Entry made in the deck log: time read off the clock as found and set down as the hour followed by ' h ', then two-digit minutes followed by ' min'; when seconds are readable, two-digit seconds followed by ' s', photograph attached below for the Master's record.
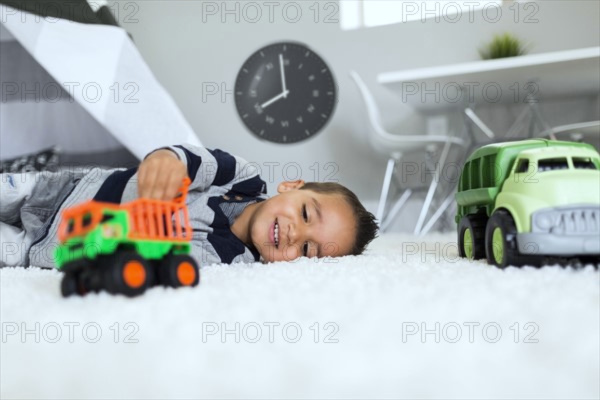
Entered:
7 h 59 min
